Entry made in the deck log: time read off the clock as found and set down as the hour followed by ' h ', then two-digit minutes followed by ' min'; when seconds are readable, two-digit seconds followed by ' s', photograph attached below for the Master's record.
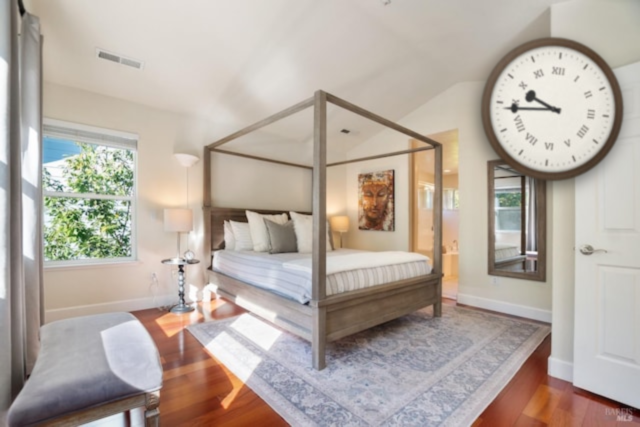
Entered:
9 h 44 min
